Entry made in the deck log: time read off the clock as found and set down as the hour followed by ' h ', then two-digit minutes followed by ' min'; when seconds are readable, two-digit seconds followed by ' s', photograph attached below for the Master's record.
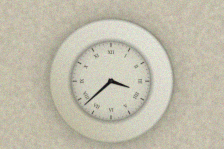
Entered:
3 h 38 min
